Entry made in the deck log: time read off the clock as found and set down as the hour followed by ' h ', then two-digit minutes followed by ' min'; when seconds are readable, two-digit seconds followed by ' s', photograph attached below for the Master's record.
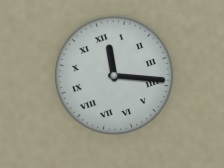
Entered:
12 h 19 min
